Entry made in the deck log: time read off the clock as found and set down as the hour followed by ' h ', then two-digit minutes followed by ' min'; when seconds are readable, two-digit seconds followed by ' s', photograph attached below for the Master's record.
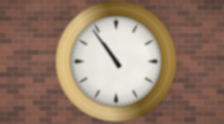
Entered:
10 h 54 min
